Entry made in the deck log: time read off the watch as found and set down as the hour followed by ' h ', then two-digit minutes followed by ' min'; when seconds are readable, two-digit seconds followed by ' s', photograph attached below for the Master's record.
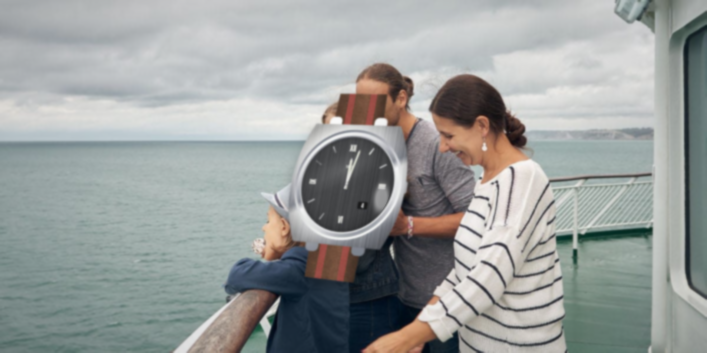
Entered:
12 h 02 min
